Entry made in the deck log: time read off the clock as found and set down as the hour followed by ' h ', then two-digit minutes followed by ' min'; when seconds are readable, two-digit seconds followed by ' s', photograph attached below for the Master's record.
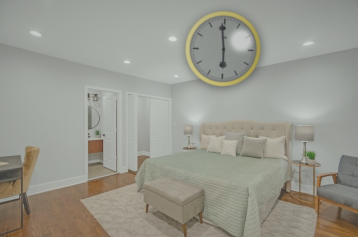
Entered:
5 h 59 min
